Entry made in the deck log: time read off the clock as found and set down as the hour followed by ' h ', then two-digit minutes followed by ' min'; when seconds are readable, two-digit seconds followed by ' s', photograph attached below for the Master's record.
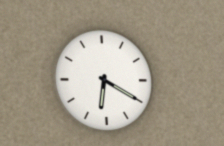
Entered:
6 h 20 min
